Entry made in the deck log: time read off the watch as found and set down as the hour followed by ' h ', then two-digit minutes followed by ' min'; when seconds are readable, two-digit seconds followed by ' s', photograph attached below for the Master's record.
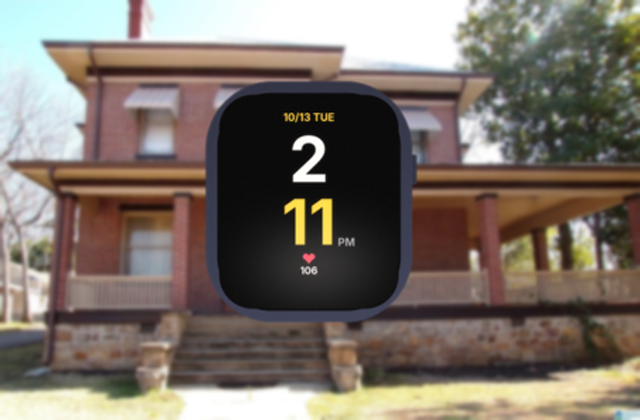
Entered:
2 h 11 min
